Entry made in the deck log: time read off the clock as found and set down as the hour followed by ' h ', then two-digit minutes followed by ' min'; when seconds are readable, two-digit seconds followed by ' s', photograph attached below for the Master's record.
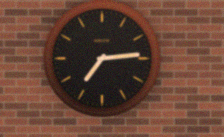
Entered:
7 h 14 min
